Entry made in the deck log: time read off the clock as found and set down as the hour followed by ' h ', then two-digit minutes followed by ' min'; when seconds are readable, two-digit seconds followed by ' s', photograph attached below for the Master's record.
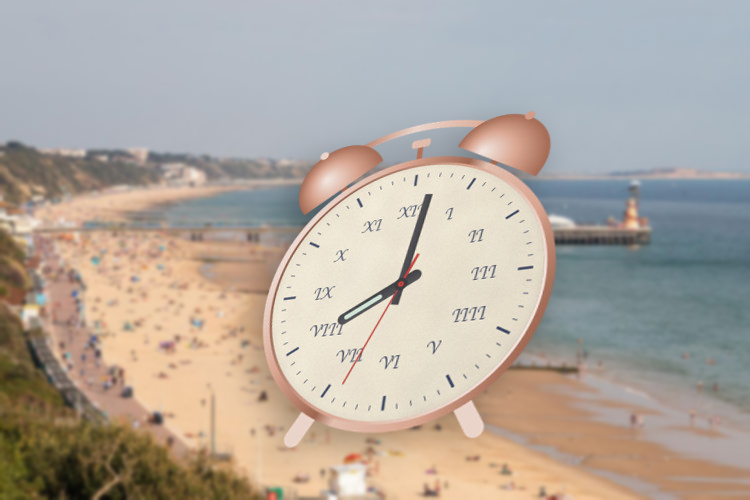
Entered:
8 h 01 min 34 s
